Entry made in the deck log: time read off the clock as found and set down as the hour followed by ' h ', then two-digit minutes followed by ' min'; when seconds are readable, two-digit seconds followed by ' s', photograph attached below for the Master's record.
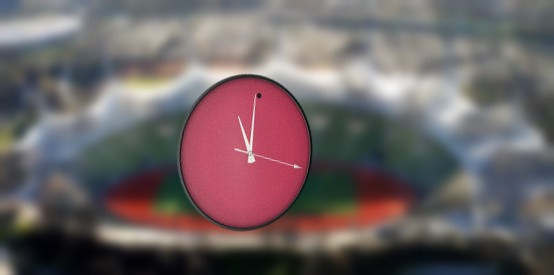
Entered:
10 h 59 min 16 s
